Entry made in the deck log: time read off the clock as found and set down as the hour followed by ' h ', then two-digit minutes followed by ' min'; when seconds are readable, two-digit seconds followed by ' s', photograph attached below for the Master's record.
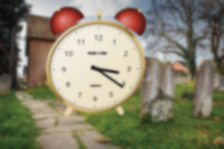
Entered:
3 h 21 min
